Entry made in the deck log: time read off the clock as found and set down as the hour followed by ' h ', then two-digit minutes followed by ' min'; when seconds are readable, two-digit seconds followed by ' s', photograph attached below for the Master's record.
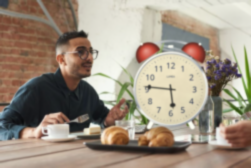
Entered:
5 h 46 min
